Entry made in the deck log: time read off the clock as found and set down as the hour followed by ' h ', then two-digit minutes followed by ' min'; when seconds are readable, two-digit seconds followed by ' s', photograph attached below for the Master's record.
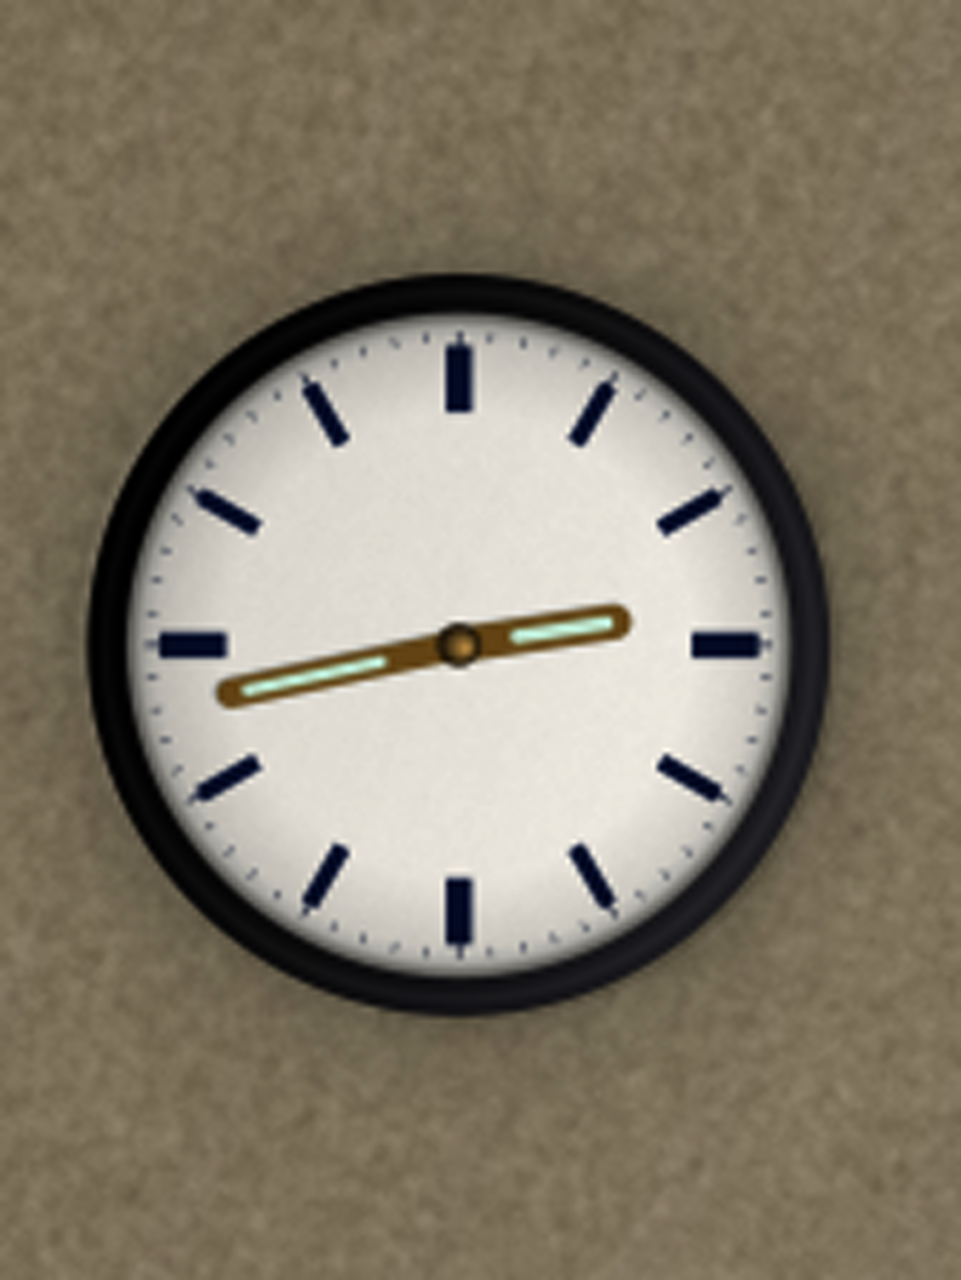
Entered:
2 h 43 min
